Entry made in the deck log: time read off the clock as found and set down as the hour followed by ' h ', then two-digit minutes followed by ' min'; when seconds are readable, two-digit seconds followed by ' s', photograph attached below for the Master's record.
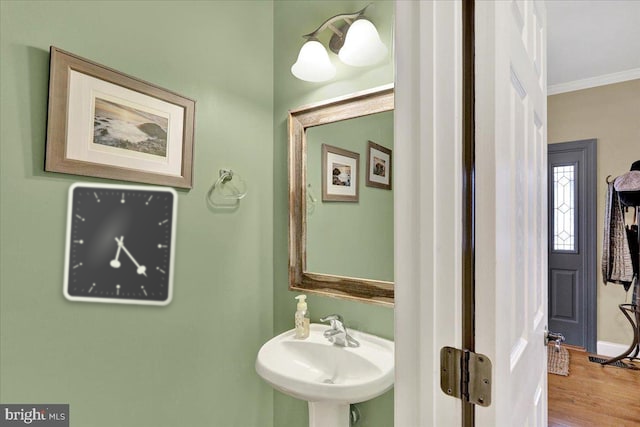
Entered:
6 h 23 min
